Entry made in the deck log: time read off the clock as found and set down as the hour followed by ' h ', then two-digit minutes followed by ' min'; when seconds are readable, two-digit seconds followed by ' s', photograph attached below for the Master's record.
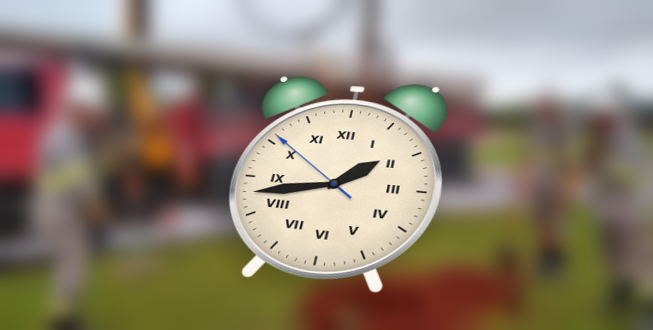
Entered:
1 h 42 min 51 s
